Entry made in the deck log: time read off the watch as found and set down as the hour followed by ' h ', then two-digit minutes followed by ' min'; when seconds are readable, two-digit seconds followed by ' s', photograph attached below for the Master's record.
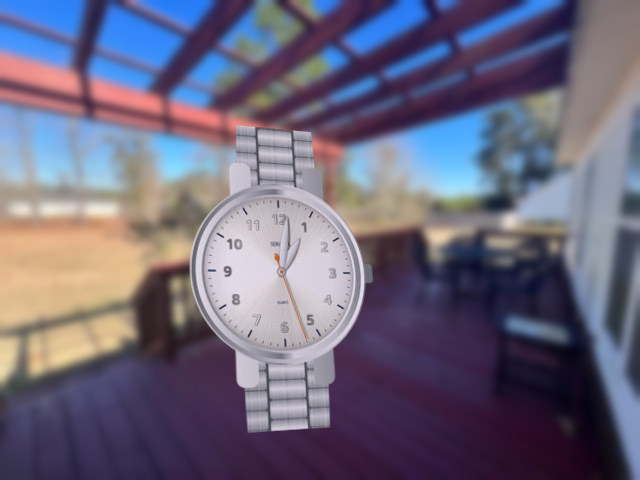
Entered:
1 h 01 min 27 s
